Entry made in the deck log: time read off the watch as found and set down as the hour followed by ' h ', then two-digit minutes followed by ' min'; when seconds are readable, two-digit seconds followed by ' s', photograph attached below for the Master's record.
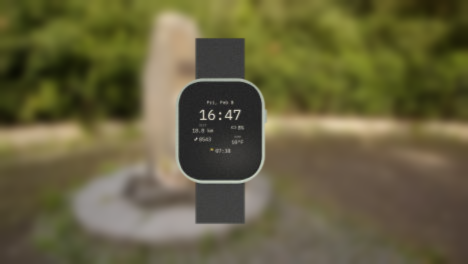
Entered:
16 h 47 min
